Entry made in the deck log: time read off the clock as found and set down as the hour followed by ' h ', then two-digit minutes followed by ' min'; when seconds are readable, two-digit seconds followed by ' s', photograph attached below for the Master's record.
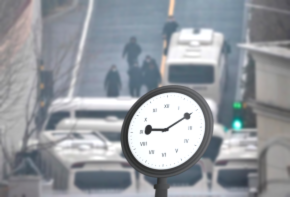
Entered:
9 h 10 min
